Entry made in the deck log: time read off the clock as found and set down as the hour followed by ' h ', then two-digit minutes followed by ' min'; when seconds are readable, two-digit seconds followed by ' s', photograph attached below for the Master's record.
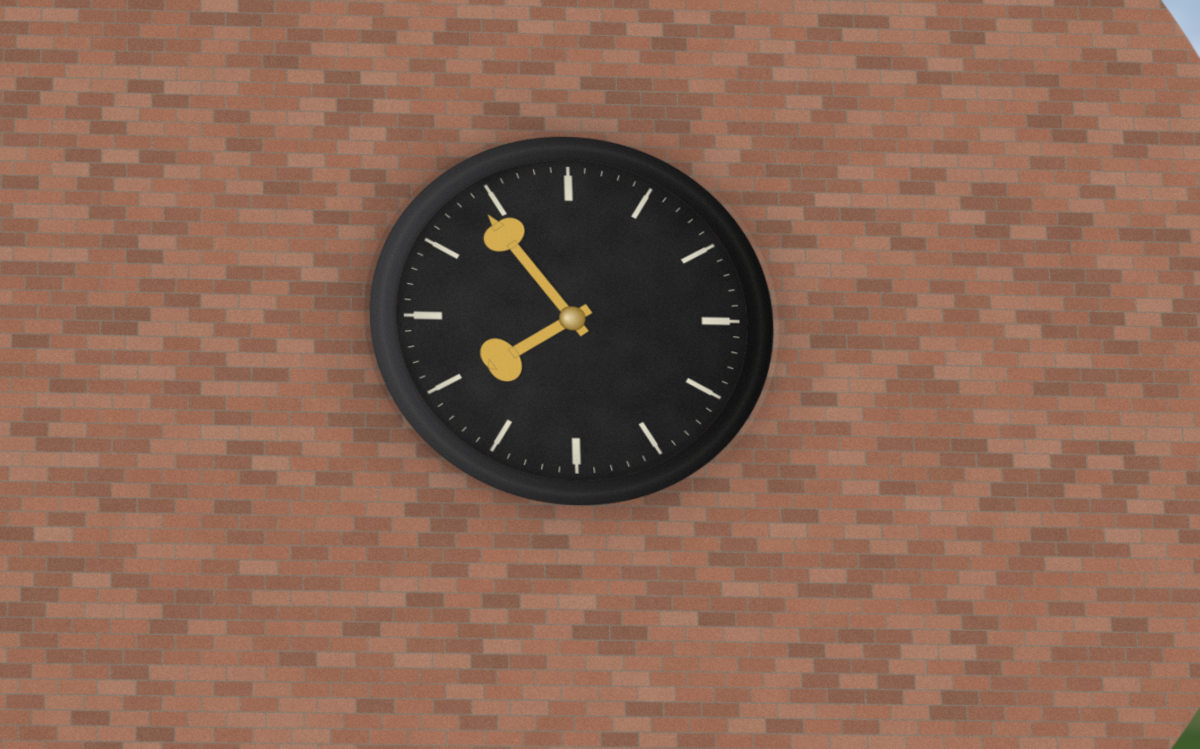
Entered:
7 h 54 min
